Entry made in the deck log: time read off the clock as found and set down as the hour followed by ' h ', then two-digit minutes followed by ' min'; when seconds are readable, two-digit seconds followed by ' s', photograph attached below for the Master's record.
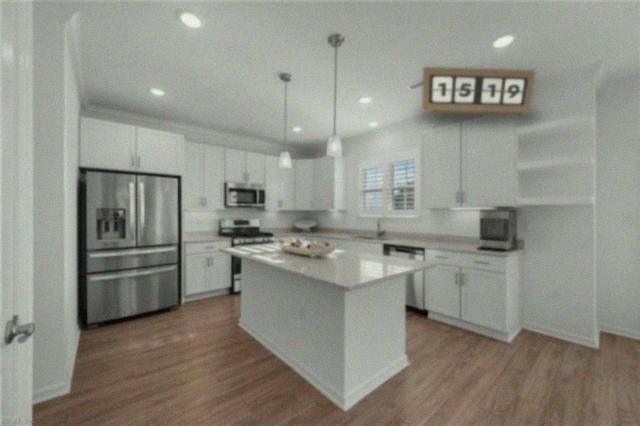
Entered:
15 h 19 min
